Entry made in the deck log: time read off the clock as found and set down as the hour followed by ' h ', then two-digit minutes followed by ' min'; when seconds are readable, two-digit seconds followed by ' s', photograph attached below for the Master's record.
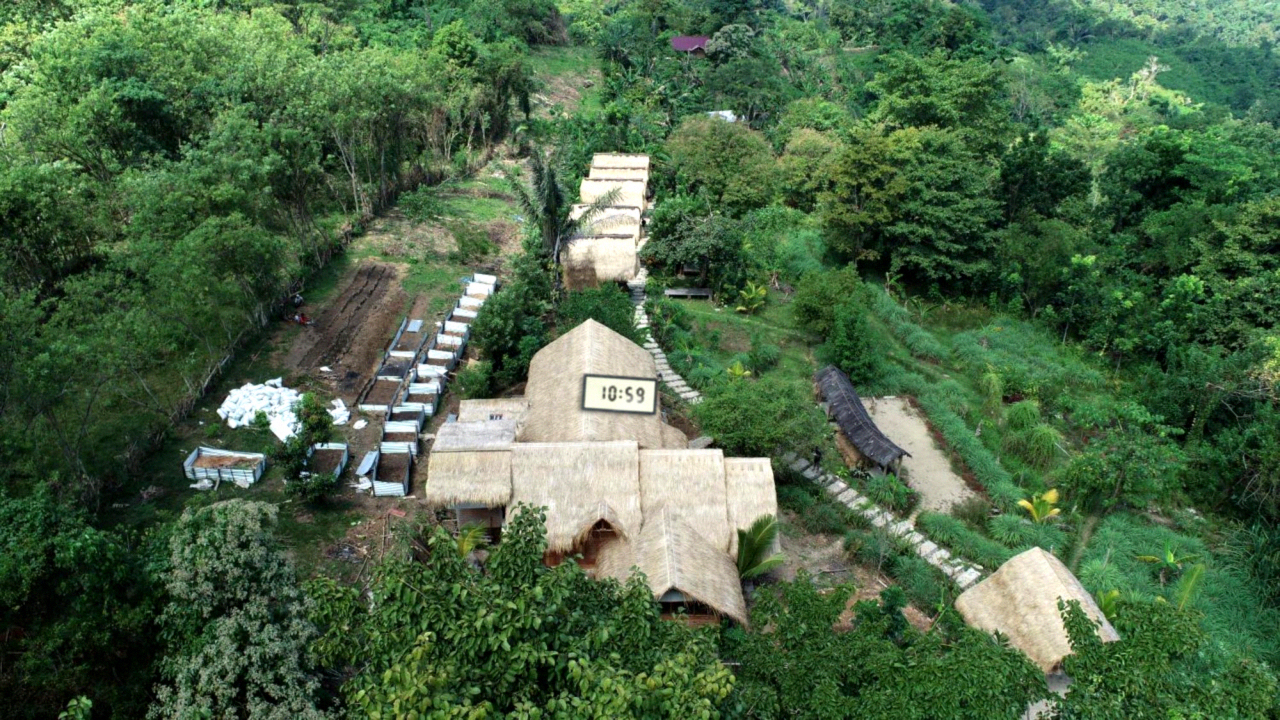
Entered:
10 h 59 min
